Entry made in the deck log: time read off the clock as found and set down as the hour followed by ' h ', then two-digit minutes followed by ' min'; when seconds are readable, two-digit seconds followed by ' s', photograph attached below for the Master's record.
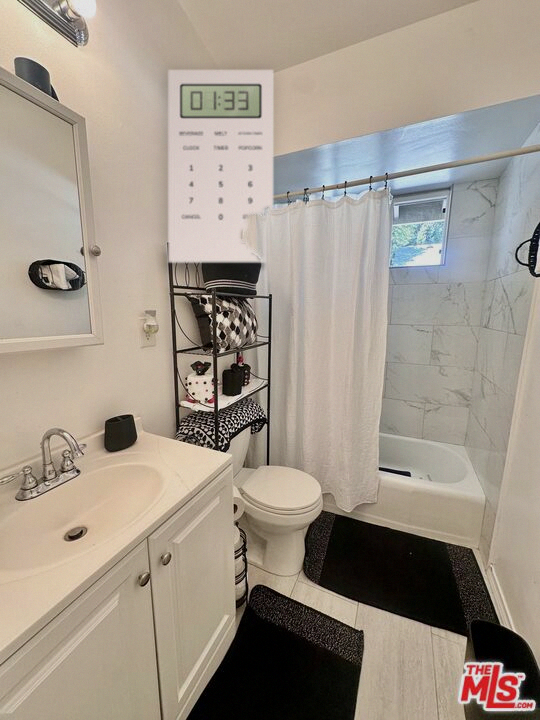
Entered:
1 h 33 min
